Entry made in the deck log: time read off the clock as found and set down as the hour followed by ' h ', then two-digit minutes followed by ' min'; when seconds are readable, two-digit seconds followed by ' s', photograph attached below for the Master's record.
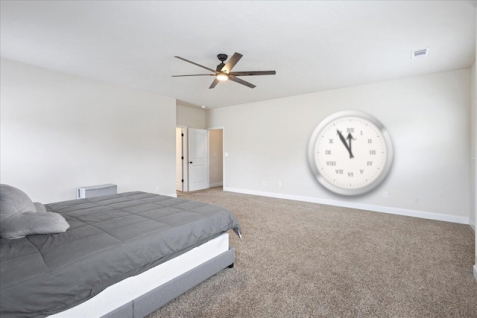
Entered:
11 h 55 min
